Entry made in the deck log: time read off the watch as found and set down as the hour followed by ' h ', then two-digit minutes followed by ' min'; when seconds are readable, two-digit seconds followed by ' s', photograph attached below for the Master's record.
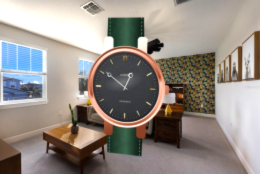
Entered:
12 h 51 min
